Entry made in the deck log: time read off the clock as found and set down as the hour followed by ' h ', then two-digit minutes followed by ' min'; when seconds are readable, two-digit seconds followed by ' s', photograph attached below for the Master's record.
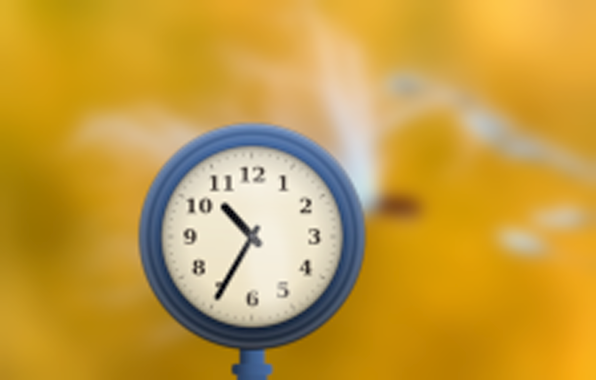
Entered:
10 h 35 min
